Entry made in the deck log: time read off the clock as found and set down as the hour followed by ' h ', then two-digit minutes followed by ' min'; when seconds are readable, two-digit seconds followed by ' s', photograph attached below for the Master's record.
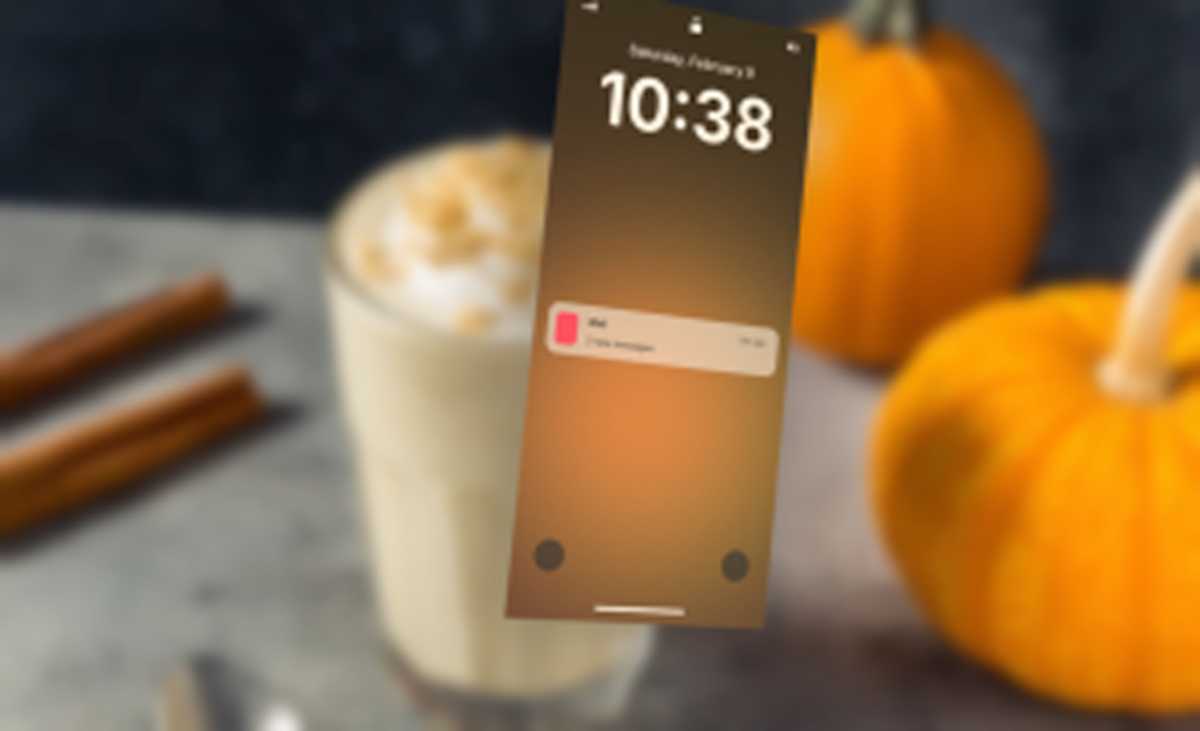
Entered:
10 h 38 min
